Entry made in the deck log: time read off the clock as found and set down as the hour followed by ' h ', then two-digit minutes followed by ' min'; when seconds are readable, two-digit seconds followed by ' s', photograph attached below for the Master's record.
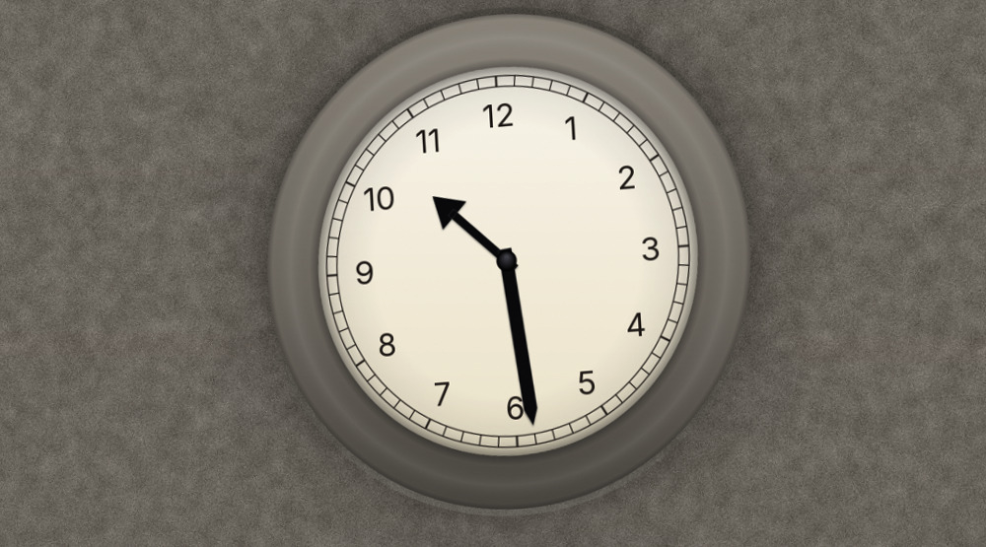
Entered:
10 h 29 min
